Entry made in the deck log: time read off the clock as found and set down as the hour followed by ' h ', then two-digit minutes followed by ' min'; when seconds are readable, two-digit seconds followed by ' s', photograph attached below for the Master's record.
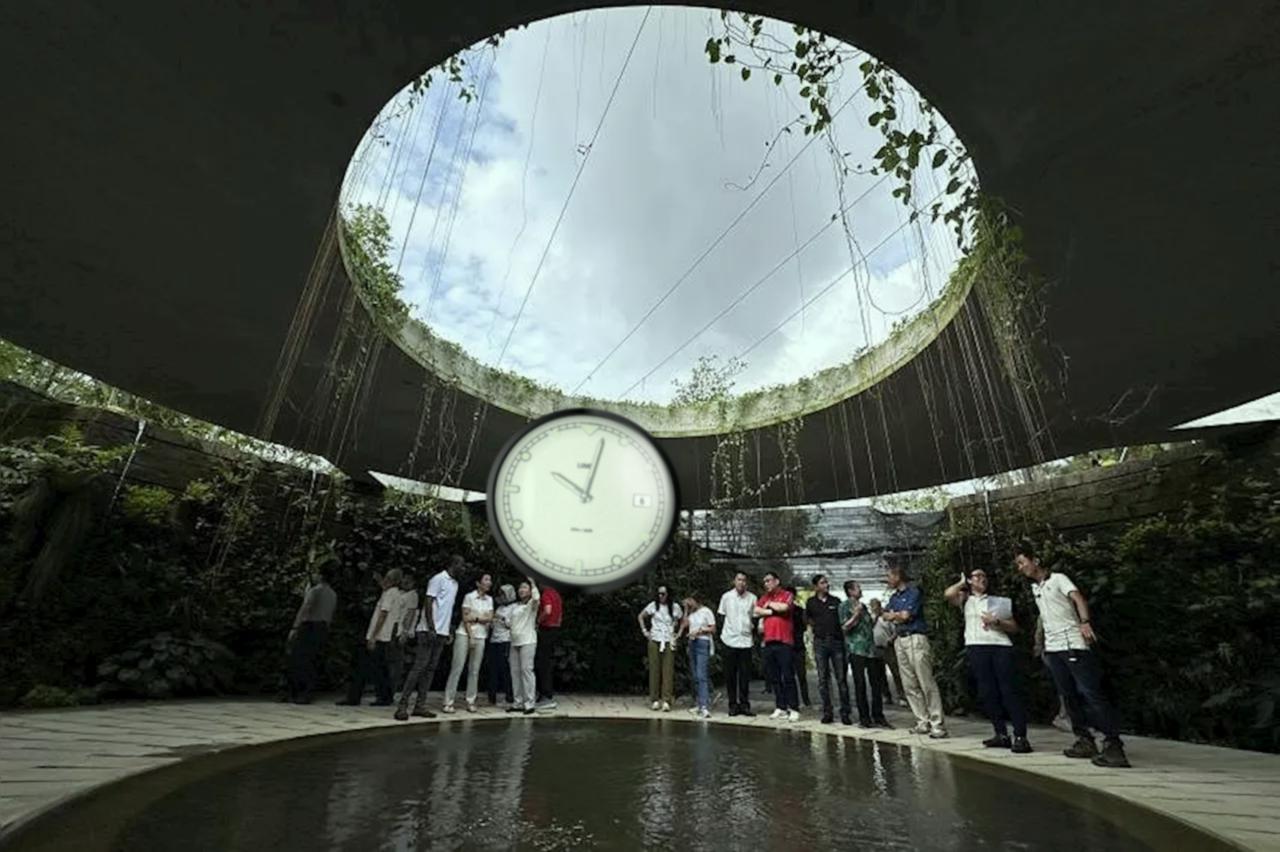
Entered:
10 h 02 min
